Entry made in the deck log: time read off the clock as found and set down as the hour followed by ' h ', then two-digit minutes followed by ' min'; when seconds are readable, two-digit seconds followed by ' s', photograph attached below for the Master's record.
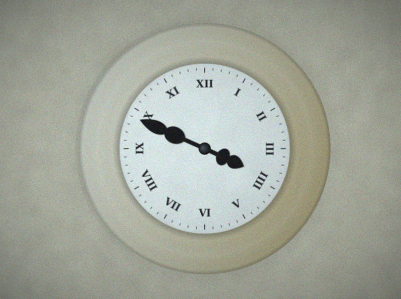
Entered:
3 h 49 min
